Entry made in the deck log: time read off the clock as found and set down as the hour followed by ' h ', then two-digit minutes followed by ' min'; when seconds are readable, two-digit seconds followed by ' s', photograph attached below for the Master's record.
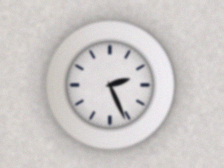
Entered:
2 h 26 min
